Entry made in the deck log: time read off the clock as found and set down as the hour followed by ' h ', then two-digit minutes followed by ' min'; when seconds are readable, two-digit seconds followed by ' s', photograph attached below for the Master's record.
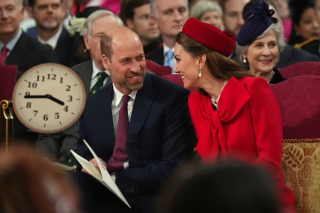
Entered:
3 h 44 min
